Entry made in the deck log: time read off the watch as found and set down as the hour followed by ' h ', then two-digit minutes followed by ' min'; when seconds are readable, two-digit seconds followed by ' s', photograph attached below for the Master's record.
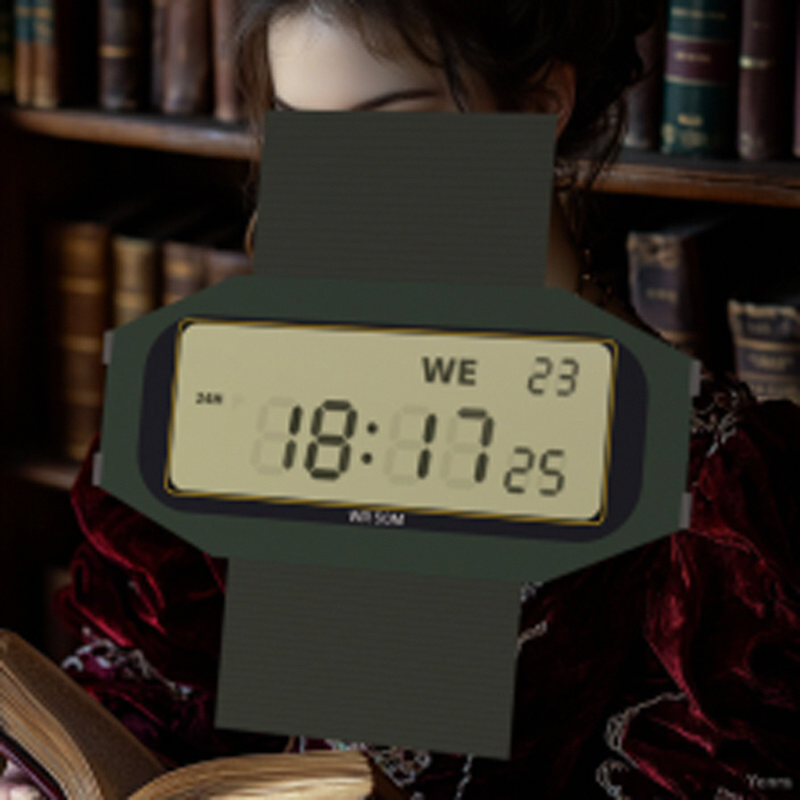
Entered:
18 h 17 min 25 s
